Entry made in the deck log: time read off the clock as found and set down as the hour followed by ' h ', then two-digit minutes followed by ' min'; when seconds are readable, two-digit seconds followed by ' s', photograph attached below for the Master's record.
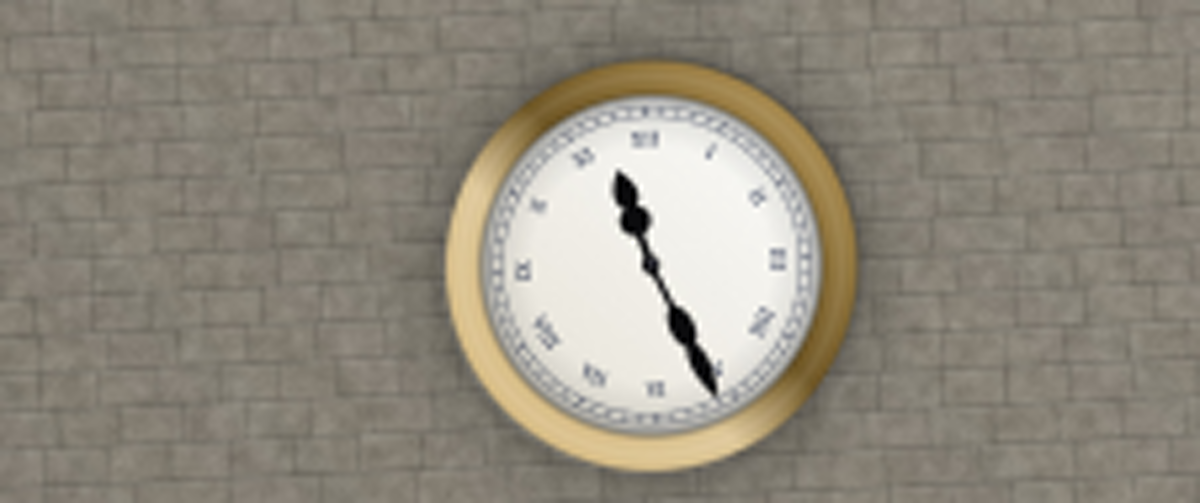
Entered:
11 h 26 min
